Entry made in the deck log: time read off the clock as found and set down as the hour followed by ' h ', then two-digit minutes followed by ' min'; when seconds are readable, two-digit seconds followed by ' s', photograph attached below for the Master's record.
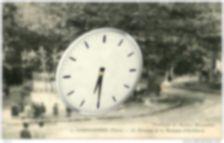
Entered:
6 h 30 min
